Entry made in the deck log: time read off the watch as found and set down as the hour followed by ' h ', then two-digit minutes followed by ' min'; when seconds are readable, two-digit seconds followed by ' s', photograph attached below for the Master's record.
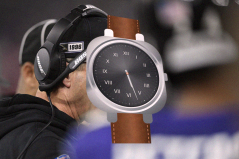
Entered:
5 h 27 min
